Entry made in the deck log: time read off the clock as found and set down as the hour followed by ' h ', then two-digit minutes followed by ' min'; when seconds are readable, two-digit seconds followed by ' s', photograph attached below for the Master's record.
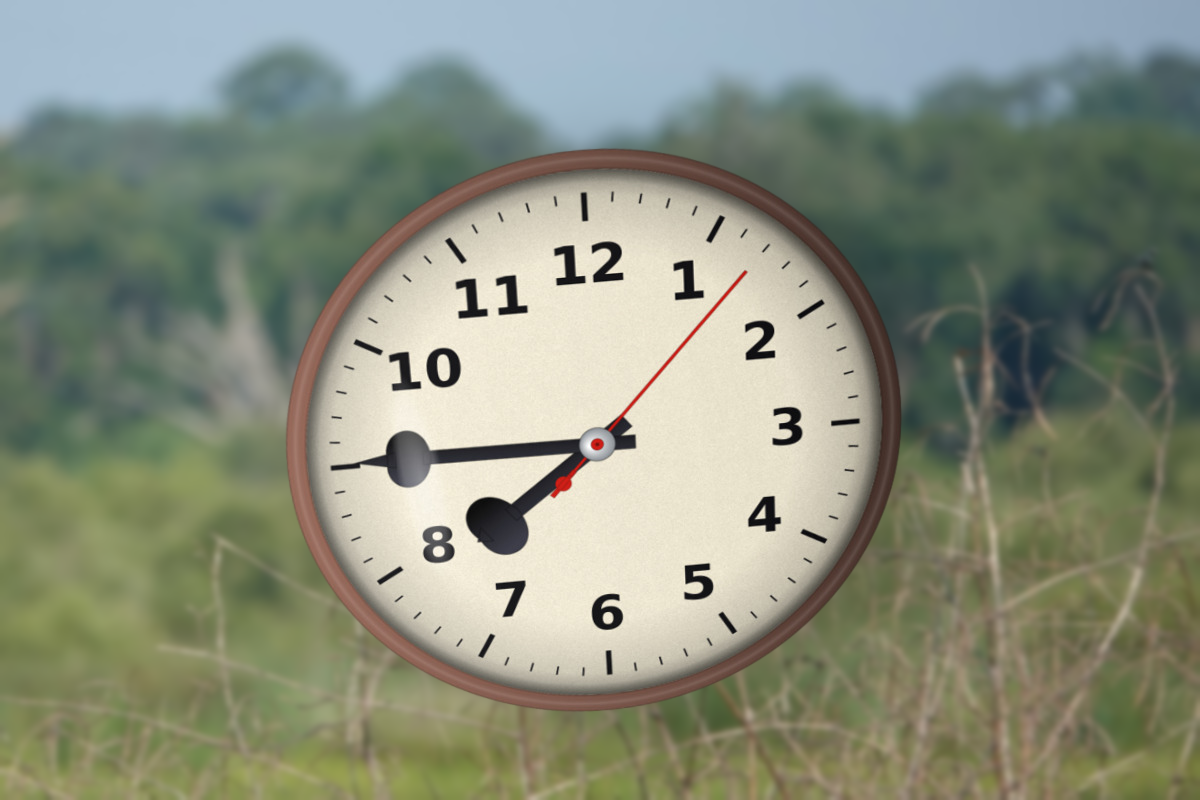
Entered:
7 h 45 min 07 s
